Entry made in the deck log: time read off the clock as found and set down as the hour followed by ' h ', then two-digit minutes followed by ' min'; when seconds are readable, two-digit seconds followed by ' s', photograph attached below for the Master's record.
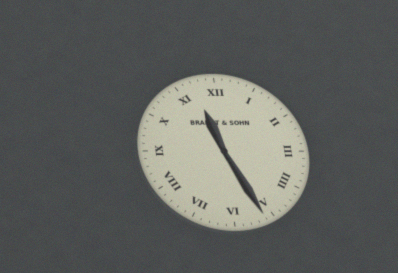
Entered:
11 h 26 min
